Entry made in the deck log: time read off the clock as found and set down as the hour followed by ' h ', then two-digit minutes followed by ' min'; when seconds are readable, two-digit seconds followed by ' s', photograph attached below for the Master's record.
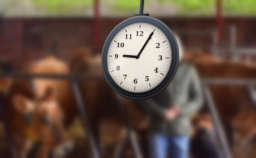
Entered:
9 h 05 min
